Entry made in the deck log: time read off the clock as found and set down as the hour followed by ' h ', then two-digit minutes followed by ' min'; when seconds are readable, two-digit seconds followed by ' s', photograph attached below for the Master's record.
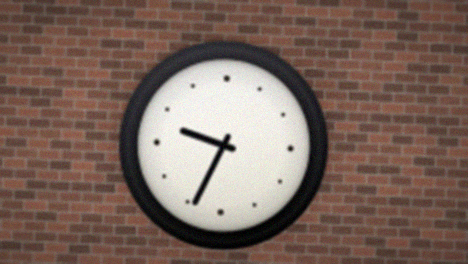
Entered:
9 h 34 min
